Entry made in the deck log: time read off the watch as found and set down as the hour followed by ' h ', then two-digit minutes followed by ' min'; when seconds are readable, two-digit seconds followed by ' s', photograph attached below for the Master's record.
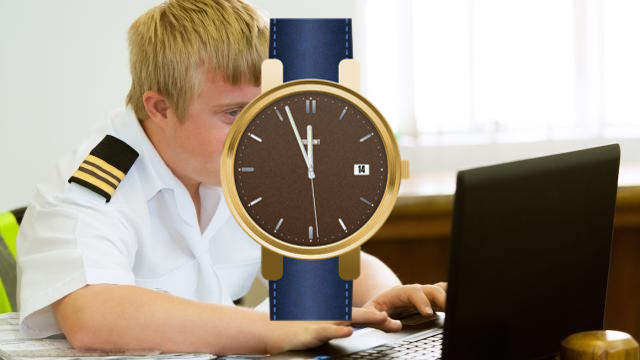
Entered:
11 h 56 min 29 s
